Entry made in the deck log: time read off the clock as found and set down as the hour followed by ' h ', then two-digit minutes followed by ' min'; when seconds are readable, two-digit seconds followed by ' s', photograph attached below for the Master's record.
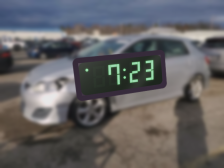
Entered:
7 h 23 min
